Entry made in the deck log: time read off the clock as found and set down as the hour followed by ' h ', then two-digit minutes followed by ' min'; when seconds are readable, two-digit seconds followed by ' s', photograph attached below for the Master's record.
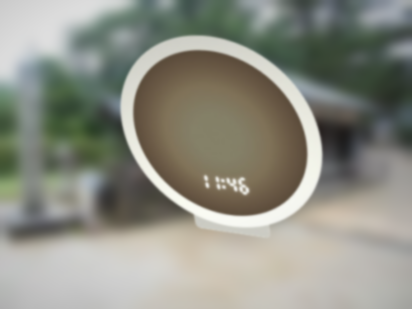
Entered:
11 h 46 min
